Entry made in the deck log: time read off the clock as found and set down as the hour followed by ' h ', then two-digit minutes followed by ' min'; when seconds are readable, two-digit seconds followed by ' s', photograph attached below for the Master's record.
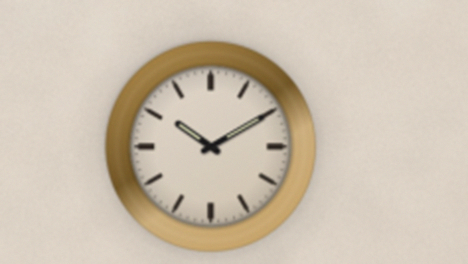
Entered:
10 h 10 min
